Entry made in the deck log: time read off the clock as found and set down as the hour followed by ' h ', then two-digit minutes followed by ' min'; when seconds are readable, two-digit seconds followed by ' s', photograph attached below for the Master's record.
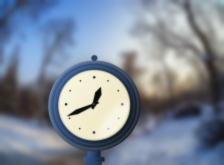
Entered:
12 h 41 min
